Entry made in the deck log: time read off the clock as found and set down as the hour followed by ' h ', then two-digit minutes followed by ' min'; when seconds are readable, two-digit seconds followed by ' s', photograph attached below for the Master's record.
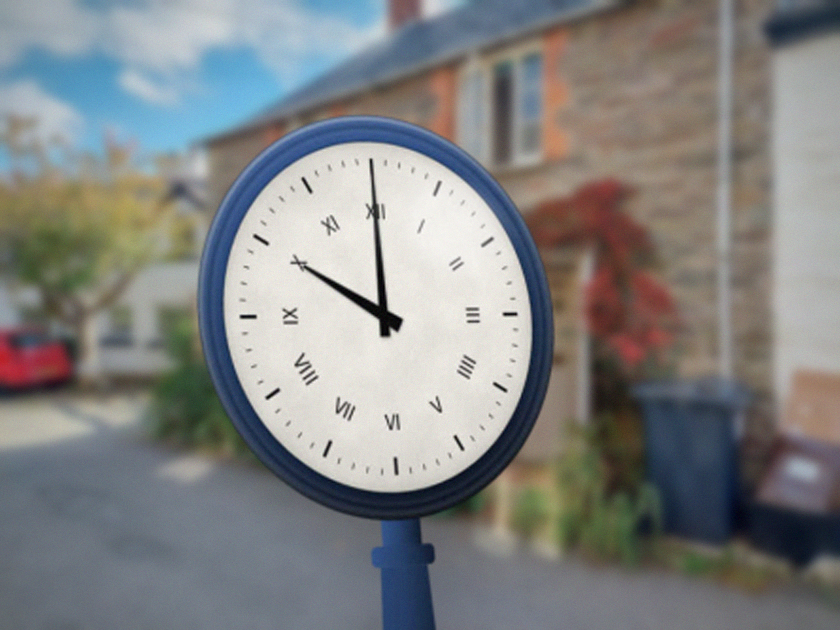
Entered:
10 h 00 min
